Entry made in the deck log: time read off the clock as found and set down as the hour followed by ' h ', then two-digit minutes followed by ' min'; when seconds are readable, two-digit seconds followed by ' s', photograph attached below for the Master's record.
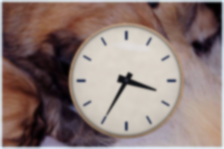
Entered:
3 h 35 min
